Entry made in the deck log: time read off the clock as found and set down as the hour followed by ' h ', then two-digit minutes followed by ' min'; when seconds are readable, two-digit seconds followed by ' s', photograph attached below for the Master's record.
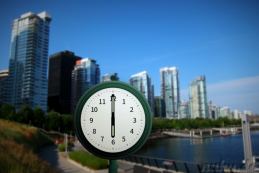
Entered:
6 h 00 min
